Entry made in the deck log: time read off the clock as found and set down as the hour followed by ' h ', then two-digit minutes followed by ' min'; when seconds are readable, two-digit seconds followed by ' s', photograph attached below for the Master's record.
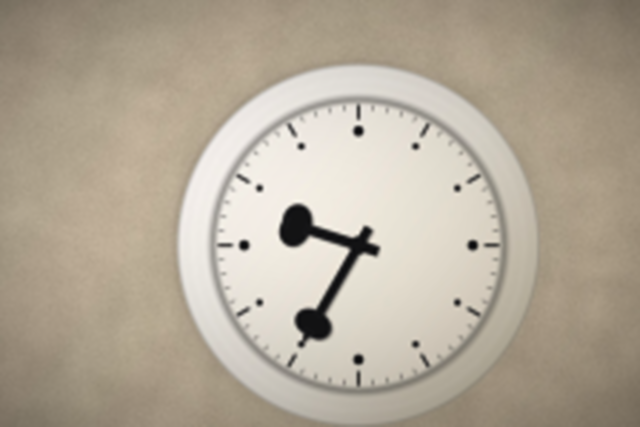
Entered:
9 h 35 min
